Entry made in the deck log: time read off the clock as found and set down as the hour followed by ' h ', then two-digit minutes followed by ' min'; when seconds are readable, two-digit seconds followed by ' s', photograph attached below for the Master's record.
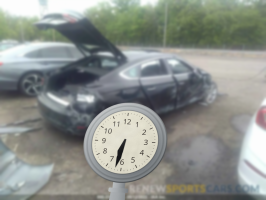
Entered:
6 h 32 min
